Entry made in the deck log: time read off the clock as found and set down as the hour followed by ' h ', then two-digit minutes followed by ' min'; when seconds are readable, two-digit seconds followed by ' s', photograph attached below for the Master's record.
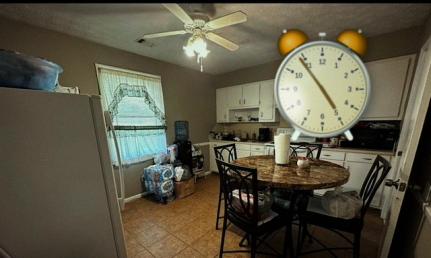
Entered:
4 h 54 min
